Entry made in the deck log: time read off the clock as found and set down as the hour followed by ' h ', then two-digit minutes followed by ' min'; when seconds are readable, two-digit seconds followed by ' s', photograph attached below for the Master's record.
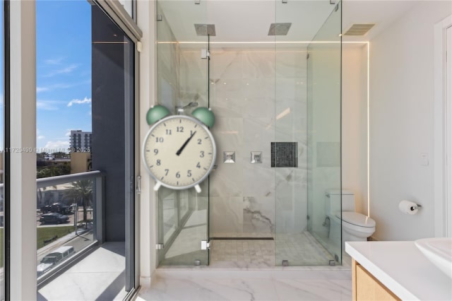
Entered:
1 h 06 min
